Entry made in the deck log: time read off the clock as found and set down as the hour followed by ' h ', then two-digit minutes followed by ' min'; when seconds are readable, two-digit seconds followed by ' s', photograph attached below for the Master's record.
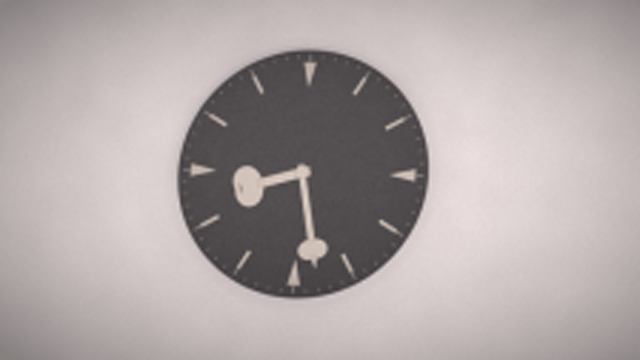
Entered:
8 h 28 min
